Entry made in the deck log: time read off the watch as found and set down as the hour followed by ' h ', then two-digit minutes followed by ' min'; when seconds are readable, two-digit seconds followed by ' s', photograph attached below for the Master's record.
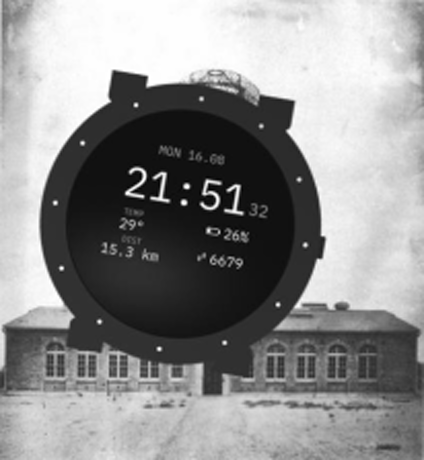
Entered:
21 h 51 min 32 s
